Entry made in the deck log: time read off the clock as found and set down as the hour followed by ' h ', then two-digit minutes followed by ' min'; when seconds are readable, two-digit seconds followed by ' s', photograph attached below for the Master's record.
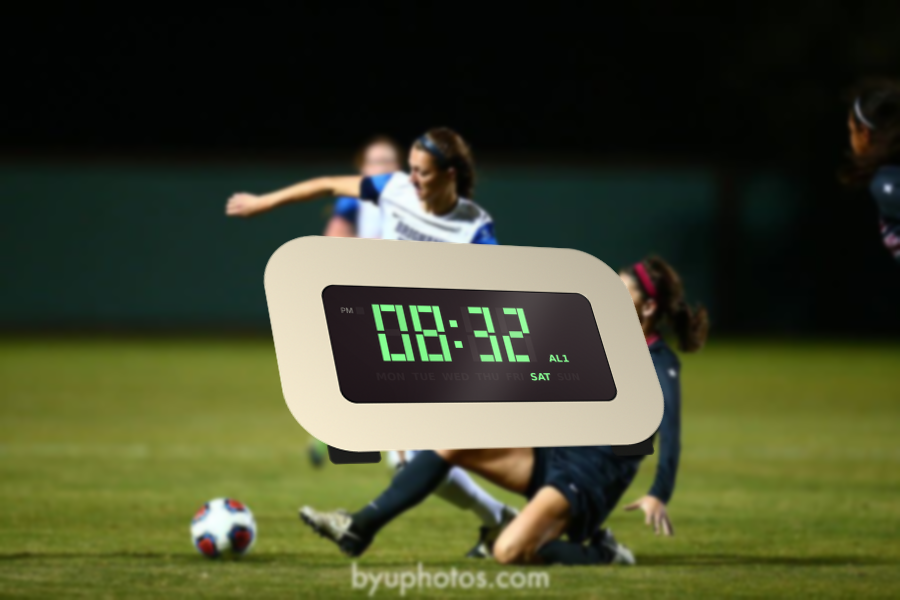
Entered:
8 h 32 min
